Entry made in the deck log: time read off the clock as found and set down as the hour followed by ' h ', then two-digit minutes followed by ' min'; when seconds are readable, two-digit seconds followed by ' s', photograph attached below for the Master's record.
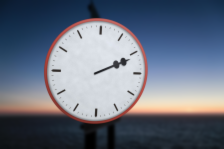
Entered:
2 h 11 min
